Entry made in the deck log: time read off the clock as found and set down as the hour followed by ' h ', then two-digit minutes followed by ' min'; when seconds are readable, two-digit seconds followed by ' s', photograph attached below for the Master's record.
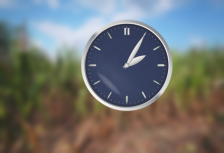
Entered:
2 h 05 min
